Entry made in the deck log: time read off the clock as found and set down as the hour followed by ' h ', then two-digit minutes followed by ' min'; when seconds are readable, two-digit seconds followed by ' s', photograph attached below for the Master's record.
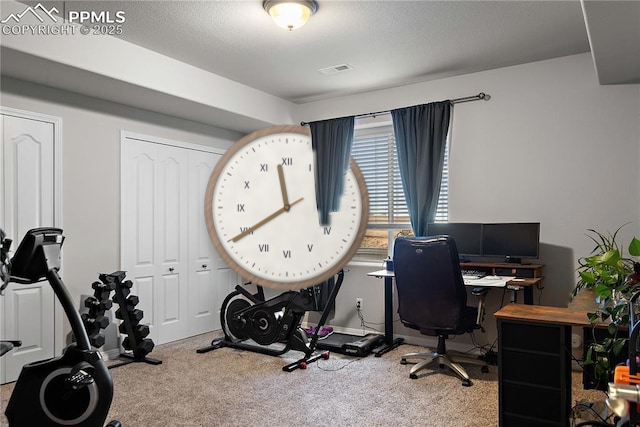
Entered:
11 h 39 min 40 s
